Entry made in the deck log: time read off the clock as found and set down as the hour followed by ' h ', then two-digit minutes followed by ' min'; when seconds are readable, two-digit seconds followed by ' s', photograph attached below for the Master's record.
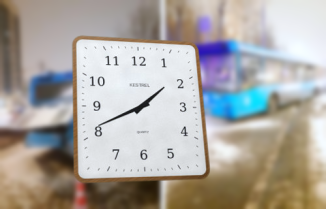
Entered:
1 h 41 min
